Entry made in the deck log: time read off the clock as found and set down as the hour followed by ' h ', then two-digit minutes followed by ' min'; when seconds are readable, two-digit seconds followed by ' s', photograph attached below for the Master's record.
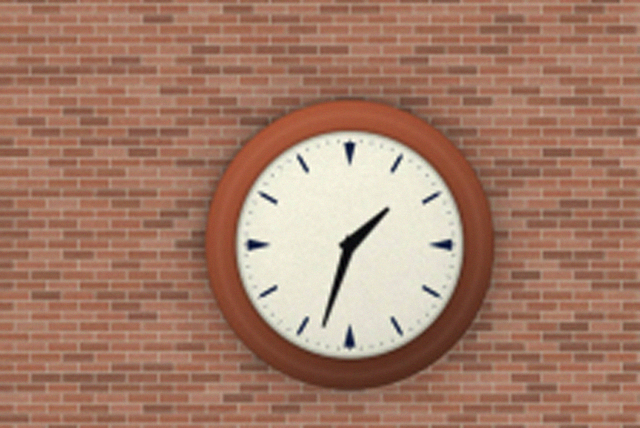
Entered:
1 h 33 min
